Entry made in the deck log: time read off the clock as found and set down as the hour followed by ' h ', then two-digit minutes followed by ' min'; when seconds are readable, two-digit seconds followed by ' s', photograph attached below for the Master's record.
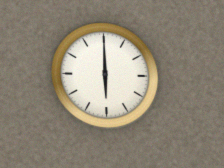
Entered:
6 h 00 min
